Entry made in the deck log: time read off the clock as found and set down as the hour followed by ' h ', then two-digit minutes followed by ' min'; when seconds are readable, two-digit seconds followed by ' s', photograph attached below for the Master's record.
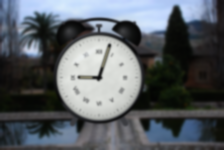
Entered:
9 h 03 min
